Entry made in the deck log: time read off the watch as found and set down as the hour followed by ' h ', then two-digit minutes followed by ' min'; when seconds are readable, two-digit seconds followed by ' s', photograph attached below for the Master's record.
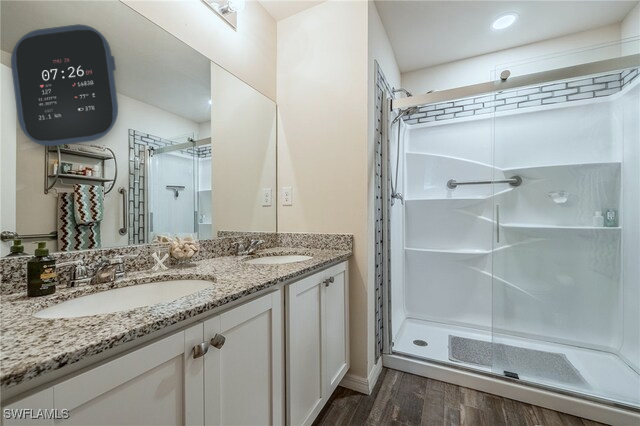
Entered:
7 h 26 min
